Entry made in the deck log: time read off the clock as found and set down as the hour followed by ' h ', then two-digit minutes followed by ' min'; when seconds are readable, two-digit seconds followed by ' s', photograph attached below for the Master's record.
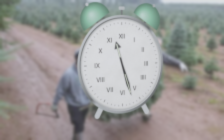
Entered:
11 h 27 min
